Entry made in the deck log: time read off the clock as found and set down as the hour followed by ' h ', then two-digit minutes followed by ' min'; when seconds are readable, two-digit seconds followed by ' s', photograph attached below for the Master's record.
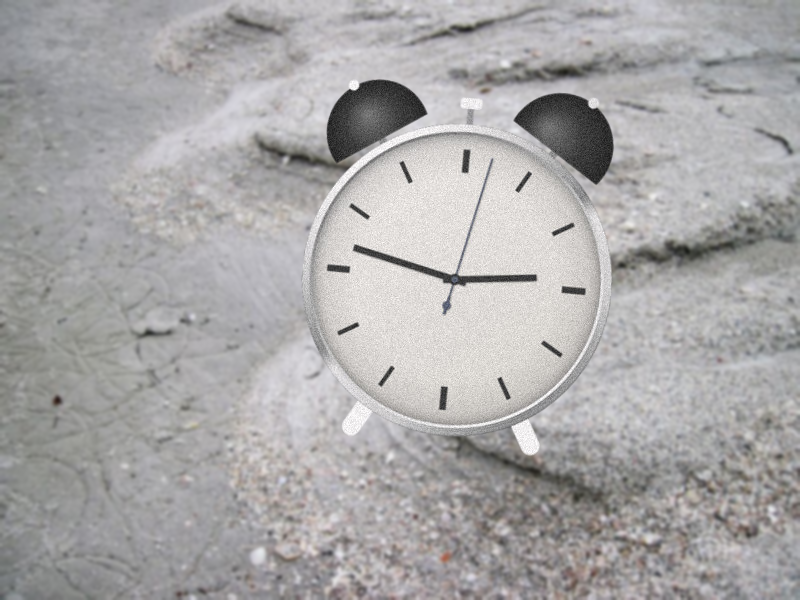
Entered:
2 h 47 min 02 s
